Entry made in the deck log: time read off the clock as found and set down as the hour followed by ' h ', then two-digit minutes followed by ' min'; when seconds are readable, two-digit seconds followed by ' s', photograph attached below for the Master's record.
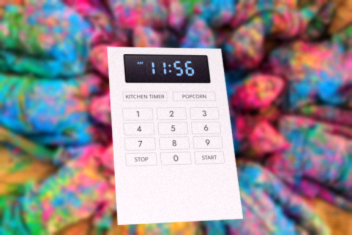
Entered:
11 h 56 min
